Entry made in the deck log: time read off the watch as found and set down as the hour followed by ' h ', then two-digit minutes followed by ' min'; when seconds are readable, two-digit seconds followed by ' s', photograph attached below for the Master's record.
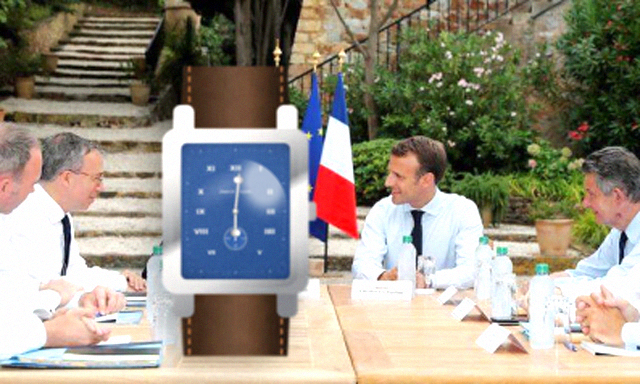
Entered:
6 h 01 min
